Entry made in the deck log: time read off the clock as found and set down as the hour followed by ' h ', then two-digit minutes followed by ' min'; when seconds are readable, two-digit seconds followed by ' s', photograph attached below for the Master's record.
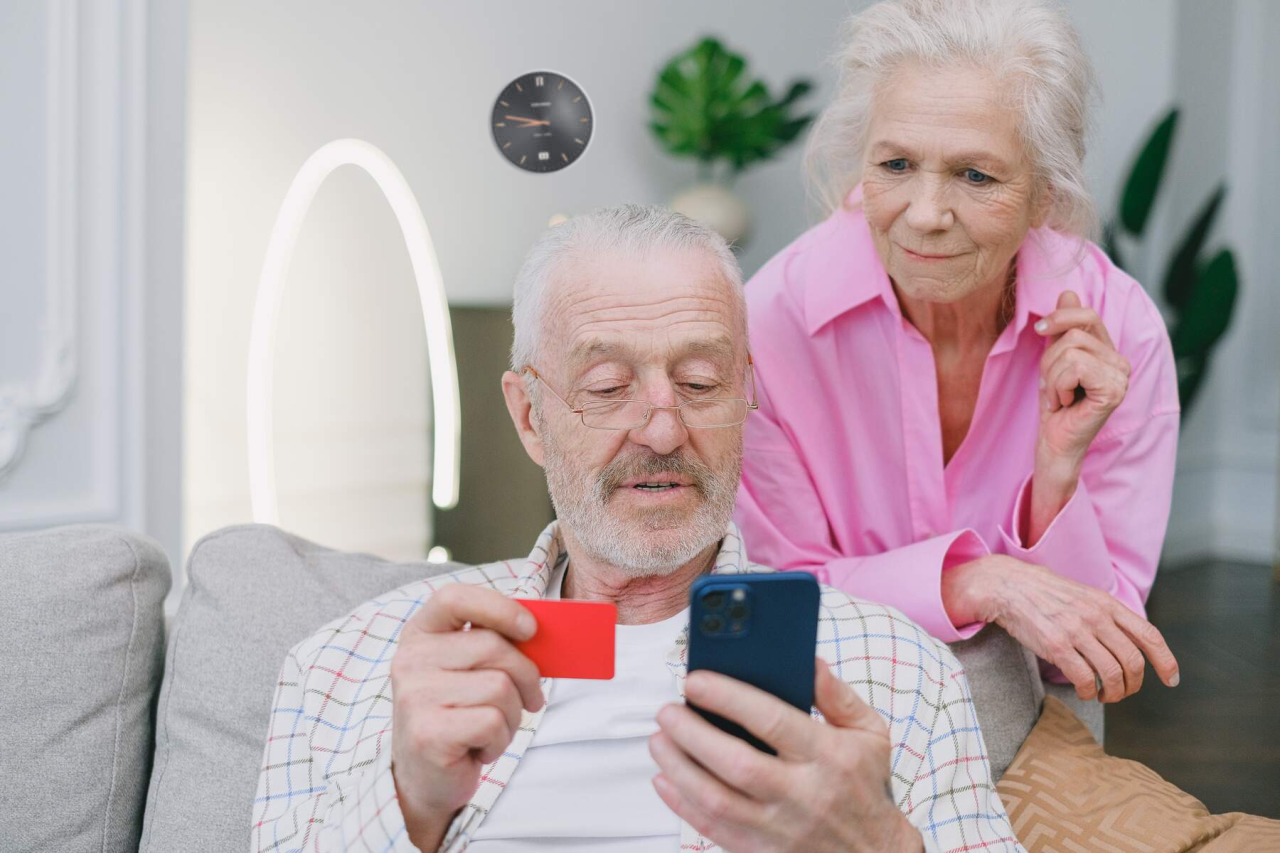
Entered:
8 h 47 min
